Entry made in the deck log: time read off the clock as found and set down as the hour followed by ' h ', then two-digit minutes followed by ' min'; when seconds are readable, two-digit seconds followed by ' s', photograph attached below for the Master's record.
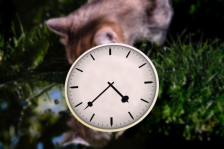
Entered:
4 h 38 min
